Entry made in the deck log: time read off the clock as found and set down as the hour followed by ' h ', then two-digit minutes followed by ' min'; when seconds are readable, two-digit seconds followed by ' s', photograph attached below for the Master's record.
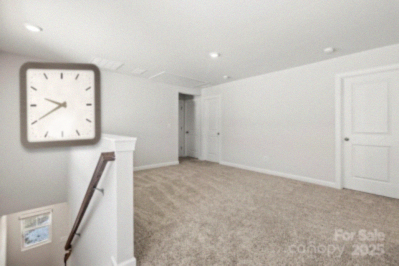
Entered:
9 h 40 min
